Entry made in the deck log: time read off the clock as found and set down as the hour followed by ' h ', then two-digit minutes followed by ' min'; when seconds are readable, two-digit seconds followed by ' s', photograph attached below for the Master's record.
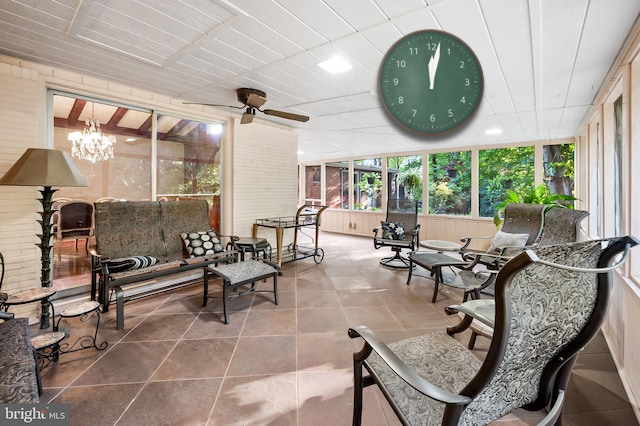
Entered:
12 h 02 min
